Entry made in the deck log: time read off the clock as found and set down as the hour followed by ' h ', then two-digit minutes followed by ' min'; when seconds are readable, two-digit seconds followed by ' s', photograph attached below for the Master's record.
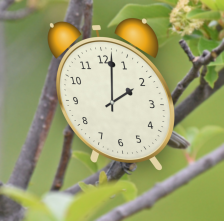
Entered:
2 h 02 min
